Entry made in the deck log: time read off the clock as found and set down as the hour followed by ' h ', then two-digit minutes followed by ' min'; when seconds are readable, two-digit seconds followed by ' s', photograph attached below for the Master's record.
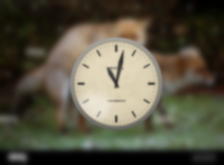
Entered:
11 h 02 min
